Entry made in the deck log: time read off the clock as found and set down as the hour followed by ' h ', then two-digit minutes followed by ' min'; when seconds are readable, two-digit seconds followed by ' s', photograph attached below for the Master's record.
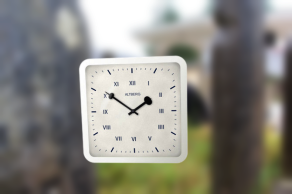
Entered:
1 h 51 min
